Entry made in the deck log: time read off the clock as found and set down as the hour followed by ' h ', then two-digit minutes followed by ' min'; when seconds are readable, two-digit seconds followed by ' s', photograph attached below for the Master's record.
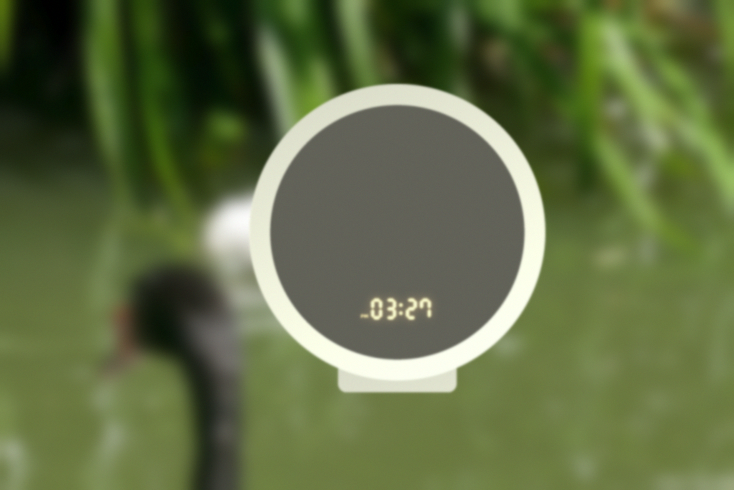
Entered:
3 h 27 min
